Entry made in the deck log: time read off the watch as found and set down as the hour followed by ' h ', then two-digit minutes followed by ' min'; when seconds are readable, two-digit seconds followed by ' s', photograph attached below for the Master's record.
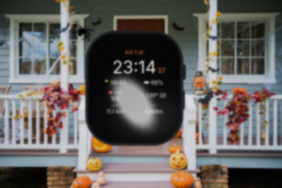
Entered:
23 h 14 min
